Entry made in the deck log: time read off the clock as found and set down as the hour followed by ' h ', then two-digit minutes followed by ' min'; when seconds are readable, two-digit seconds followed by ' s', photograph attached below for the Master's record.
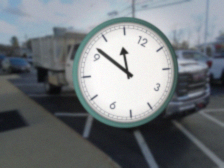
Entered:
10 h 47 min
